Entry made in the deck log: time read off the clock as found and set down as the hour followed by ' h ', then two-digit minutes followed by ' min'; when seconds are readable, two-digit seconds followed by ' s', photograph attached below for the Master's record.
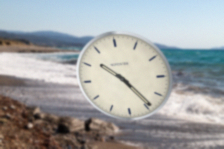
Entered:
10 h 24 min
